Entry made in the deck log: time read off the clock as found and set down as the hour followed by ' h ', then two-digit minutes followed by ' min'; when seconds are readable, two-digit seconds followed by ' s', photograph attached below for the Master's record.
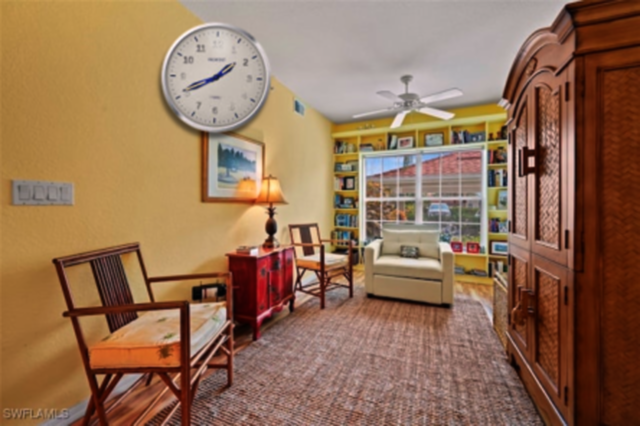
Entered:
1 h 41 min
